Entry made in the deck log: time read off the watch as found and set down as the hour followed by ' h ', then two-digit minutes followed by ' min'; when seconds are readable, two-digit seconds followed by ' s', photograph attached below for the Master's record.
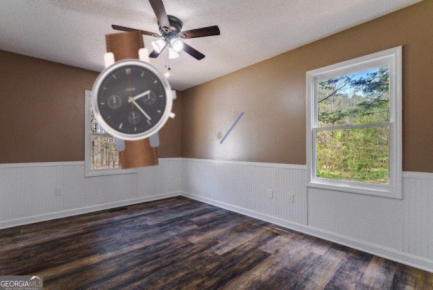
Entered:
2 h 24 min
